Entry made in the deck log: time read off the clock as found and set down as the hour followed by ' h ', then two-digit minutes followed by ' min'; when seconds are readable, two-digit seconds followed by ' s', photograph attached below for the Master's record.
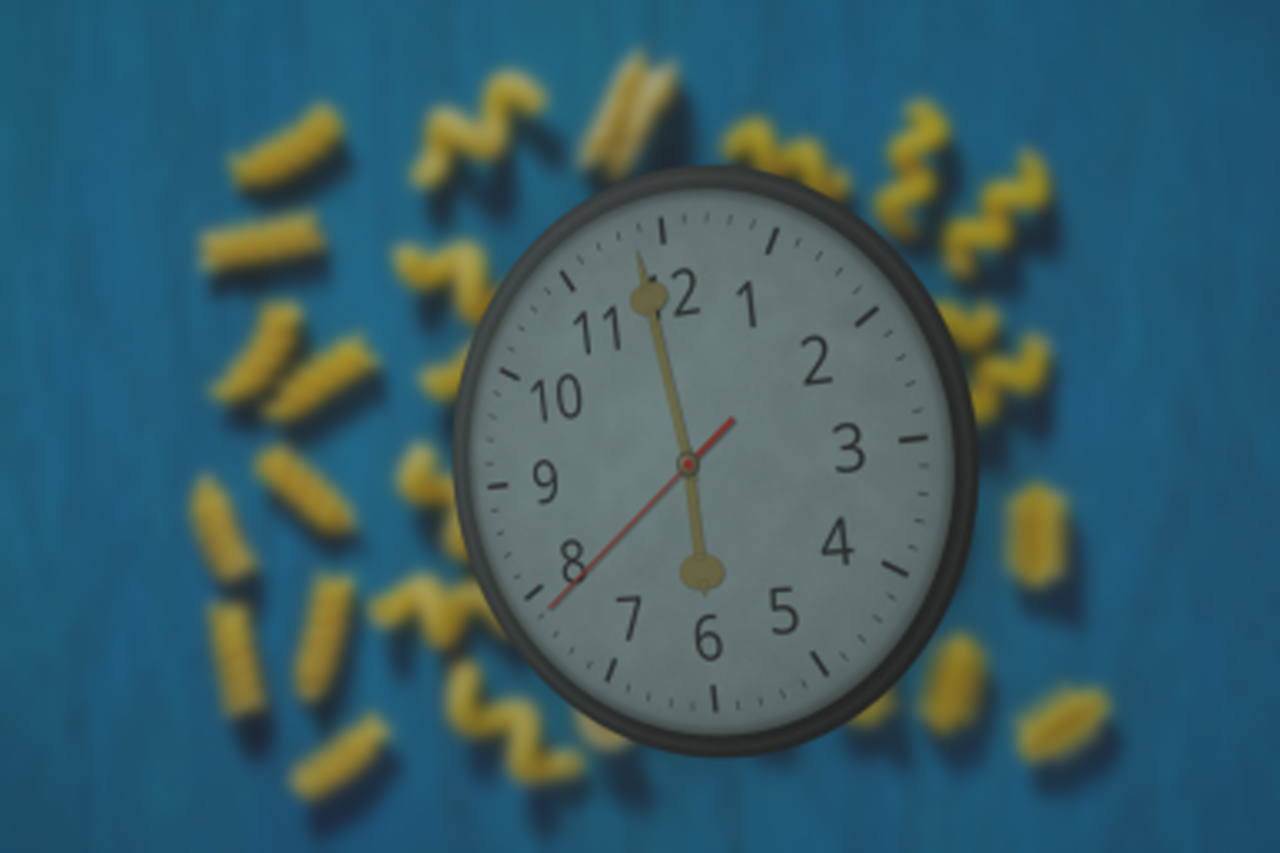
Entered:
5 h 58 min 39 s
